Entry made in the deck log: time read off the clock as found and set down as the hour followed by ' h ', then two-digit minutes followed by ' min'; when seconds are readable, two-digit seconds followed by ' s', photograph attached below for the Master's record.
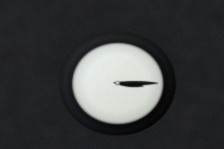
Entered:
3 h 15 min
